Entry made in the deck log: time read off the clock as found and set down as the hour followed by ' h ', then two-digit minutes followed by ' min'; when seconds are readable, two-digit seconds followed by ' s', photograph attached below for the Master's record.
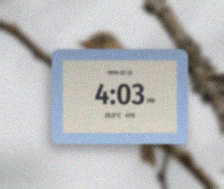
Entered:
4 h 03 min
